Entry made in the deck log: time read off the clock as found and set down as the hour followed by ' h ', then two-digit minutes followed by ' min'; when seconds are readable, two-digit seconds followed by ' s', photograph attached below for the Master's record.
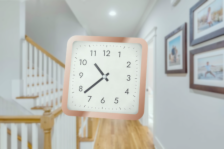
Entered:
10 h 38 min
